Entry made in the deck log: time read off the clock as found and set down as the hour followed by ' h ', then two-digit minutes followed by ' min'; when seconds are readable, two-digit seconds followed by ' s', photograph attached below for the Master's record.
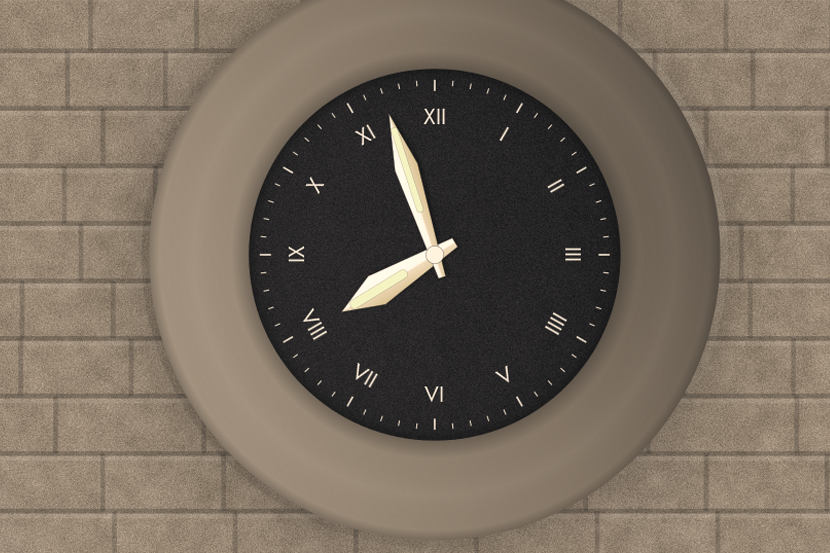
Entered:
7 h 57 min
